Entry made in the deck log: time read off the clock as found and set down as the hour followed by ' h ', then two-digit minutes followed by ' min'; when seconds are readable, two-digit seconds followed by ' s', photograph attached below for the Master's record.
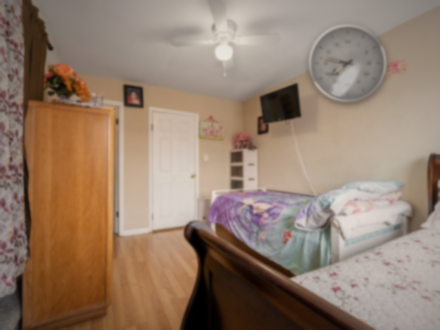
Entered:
7 h 47 min
